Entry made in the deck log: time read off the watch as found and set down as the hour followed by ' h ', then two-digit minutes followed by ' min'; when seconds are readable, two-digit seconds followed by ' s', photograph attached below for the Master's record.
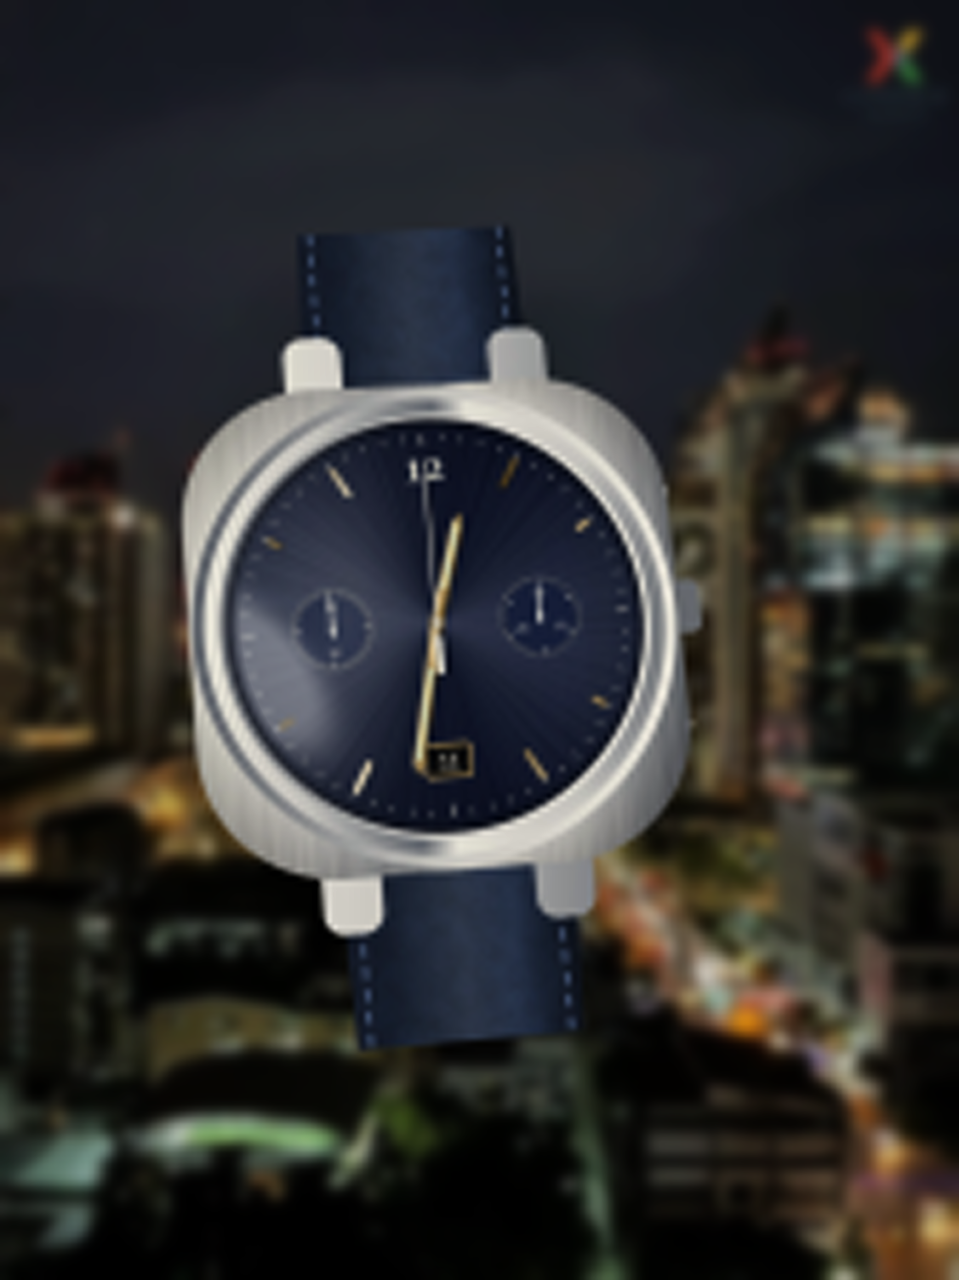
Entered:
12 h 32 min
